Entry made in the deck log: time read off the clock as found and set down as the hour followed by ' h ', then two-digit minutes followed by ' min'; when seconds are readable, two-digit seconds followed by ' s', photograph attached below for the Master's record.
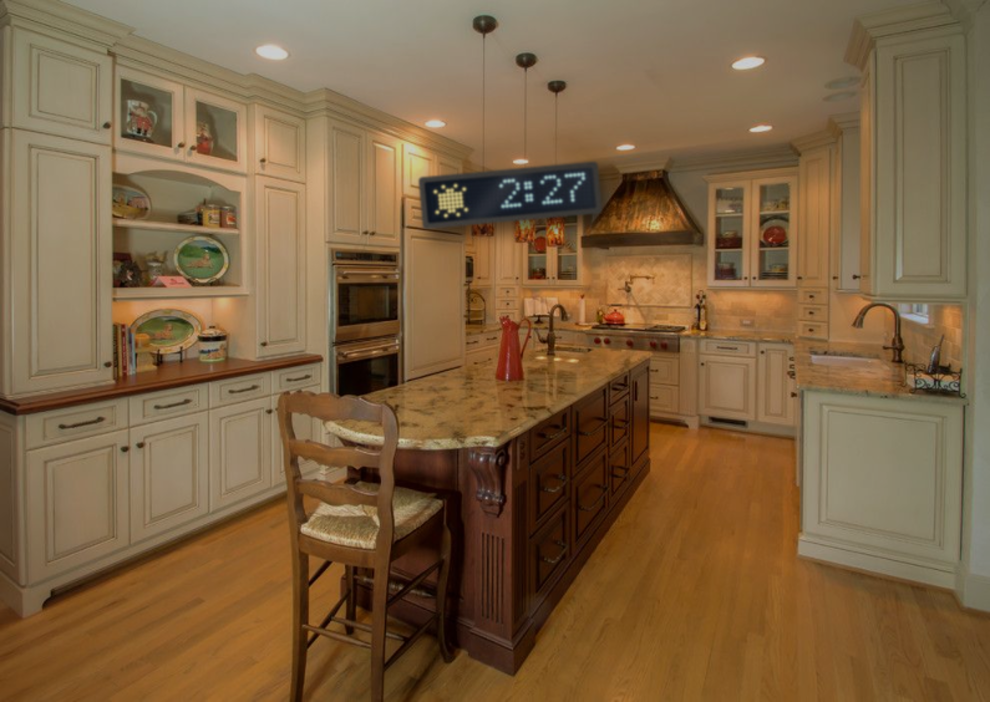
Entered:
2 h 27 min
